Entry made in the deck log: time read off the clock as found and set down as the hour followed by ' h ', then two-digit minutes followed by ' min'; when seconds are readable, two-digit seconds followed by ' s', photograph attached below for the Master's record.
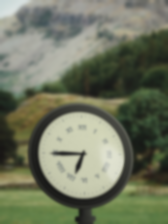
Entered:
6 h 45 min
